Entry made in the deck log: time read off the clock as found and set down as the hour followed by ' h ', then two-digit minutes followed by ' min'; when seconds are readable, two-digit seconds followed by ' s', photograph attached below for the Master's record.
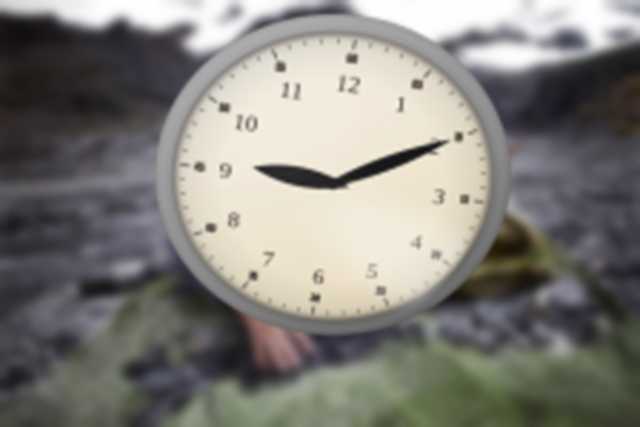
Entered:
9 h 10 min
